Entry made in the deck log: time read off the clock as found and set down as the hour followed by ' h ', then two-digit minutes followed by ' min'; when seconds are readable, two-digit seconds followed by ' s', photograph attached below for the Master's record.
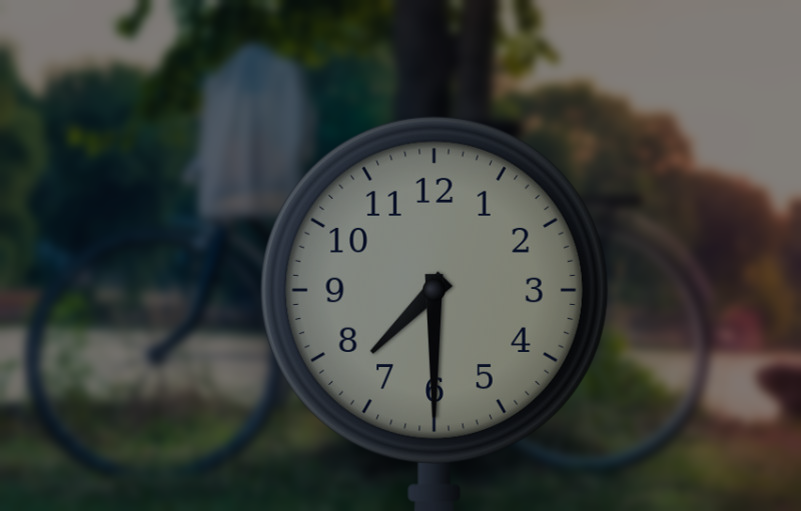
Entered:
7 h 30 min
